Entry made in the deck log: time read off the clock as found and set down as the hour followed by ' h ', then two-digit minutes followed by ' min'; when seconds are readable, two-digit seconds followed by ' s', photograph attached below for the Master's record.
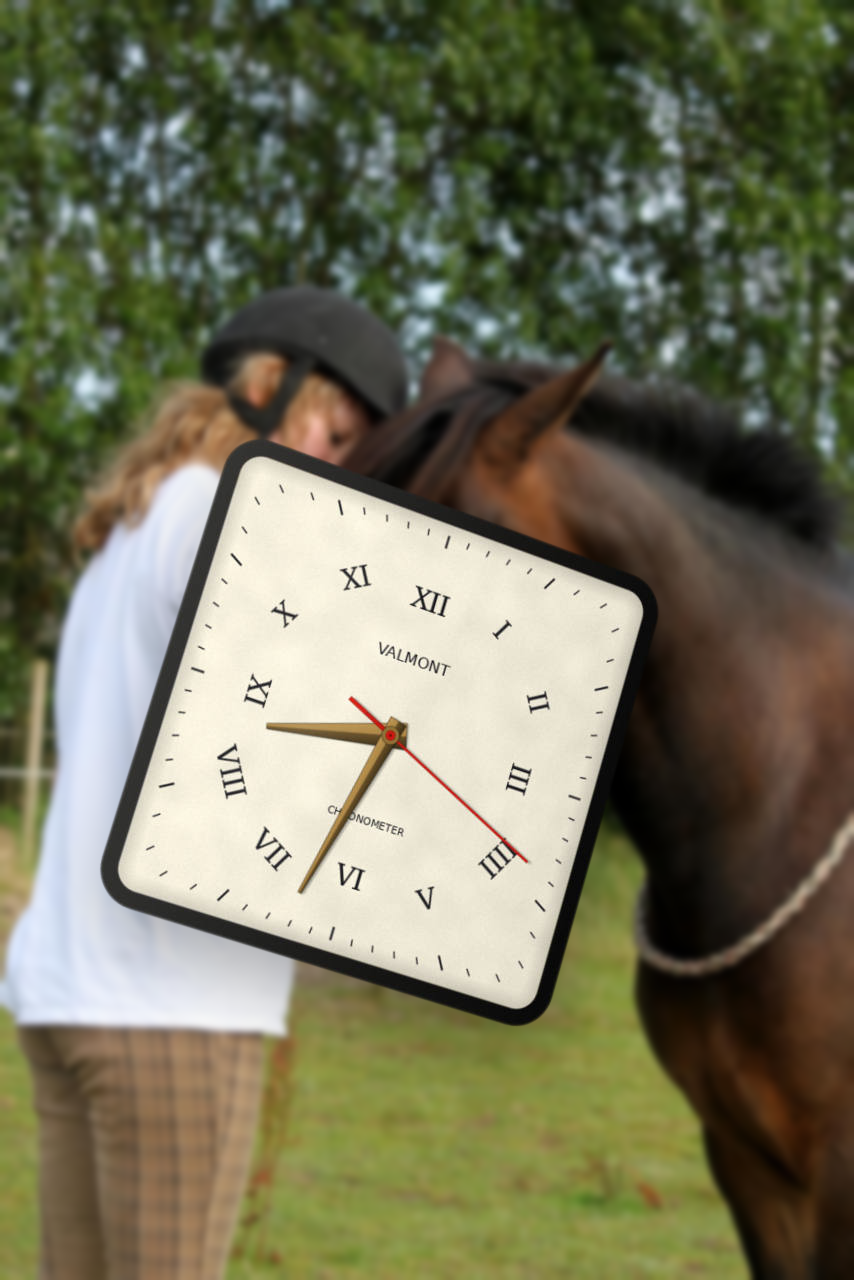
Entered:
8 h 32 min 19 s
